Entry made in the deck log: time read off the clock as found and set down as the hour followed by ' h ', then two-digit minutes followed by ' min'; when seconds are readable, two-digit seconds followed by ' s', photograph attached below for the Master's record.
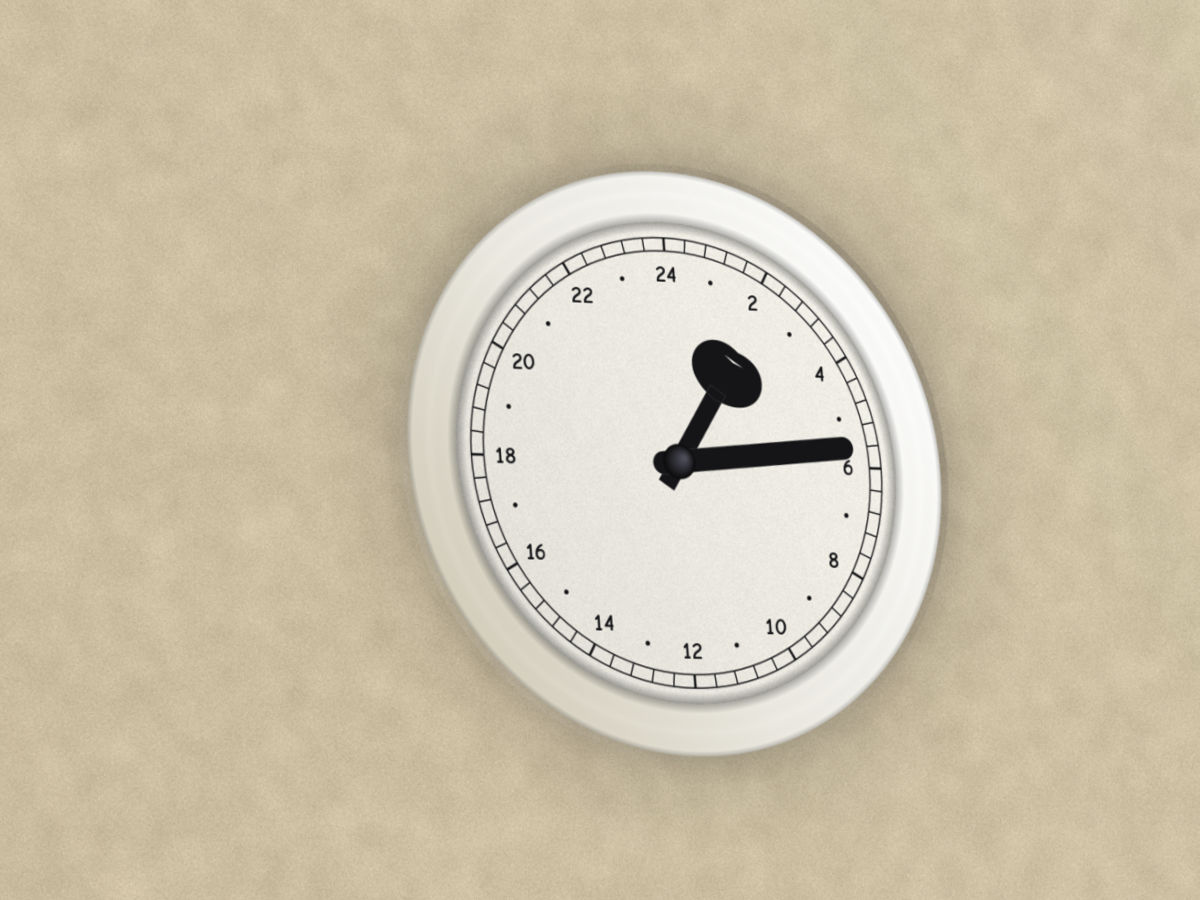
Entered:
2 h 14 min
